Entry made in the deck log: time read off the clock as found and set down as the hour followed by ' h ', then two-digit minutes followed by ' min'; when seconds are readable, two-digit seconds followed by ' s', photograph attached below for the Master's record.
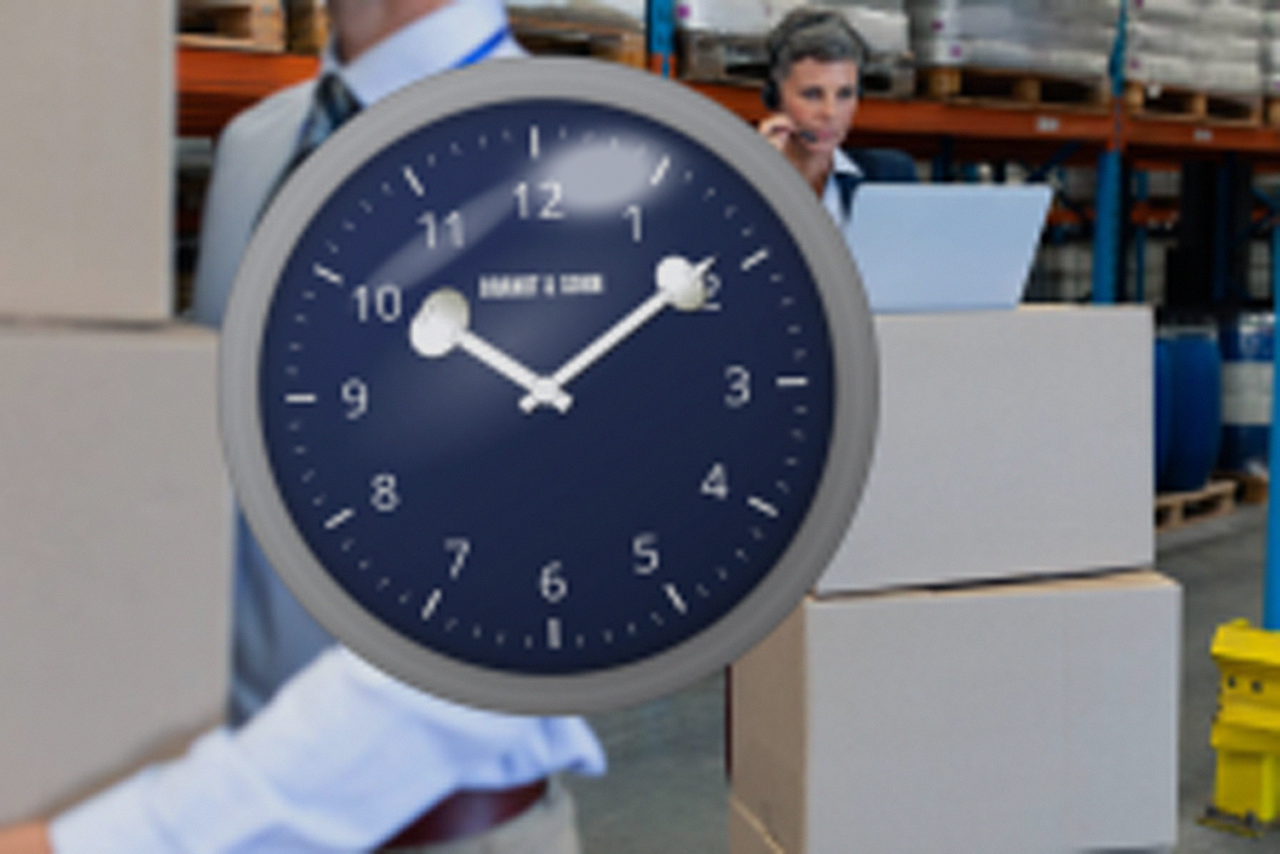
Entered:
10 h 09 min
